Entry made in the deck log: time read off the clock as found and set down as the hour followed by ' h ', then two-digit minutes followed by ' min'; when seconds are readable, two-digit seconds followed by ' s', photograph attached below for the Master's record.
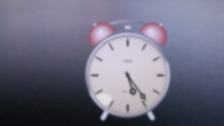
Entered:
5 h 24 min
